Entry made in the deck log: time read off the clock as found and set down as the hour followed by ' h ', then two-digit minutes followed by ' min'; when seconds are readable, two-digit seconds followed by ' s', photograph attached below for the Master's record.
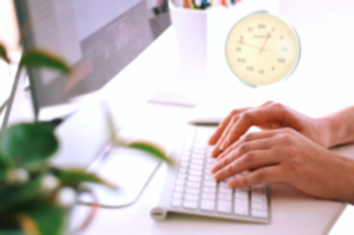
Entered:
12 h 48 min
